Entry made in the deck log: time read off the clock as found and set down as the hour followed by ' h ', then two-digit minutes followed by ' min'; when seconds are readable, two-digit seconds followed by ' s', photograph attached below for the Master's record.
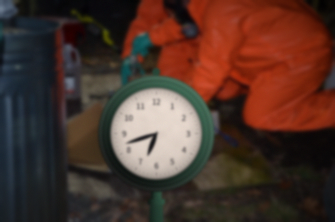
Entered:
6 h 42 min
